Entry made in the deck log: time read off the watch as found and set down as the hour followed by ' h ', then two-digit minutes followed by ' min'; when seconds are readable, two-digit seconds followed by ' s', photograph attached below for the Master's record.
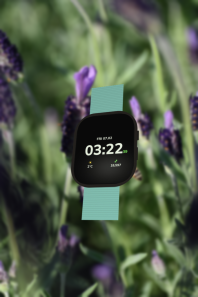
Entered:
3 h 22 min
